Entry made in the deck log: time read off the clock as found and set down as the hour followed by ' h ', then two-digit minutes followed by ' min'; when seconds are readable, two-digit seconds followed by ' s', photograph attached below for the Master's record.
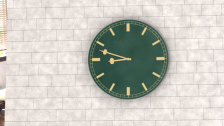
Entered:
8 h 48 min
